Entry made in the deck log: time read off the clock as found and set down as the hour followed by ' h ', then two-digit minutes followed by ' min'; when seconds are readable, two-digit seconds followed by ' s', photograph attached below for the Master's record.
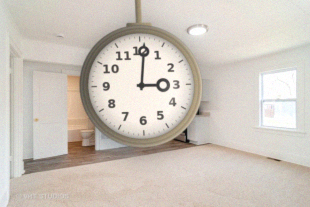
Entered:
3 h 01 min
